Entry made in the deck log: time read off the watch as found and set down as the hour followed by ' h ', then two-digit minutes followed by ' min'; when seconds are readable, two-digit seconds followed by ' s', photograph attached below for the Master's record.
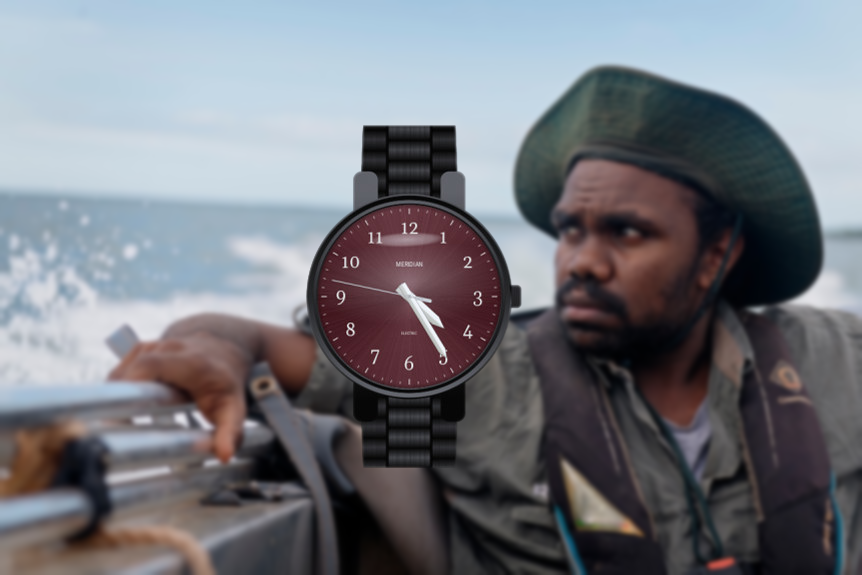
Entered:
4 h 24 min 47 s
